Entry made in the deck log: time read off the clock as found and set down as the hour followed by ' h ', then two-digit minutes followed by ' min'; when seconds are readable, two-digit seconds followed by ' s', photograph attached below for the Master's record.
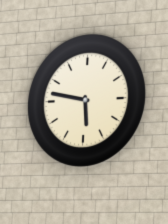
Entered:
5 h 47 min
